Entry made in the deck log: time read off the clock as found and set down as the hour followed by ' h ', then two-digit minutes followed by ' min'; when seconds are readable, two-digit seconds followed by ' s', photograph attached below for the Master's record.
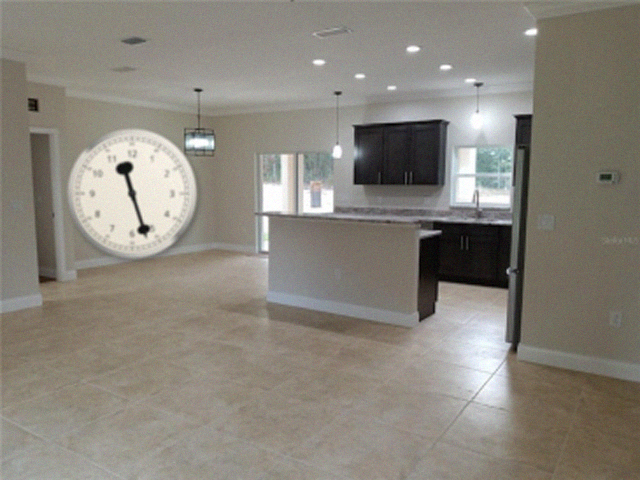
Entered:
11 h 27 min
